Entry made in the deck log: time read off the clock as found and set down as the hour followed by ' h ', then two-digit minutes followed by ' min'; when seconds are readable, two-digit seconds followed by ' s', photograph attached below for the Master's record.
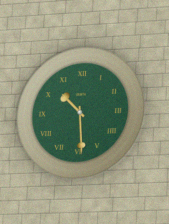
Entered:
10 h 29 min
